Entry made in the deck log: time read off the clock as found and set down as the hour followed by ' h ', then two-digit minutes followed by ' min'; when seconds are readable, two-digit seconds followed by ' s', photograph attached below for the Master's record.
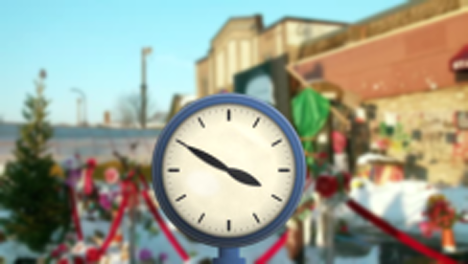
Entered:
3 h 50 min
